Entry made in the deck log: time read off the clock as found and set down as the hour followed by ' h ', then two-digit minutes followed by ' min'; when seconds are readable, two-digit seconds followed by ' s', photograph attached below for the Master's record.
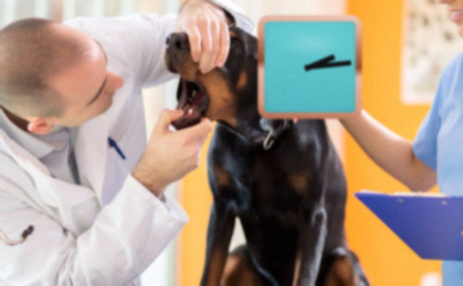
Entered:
2 h 14 min
